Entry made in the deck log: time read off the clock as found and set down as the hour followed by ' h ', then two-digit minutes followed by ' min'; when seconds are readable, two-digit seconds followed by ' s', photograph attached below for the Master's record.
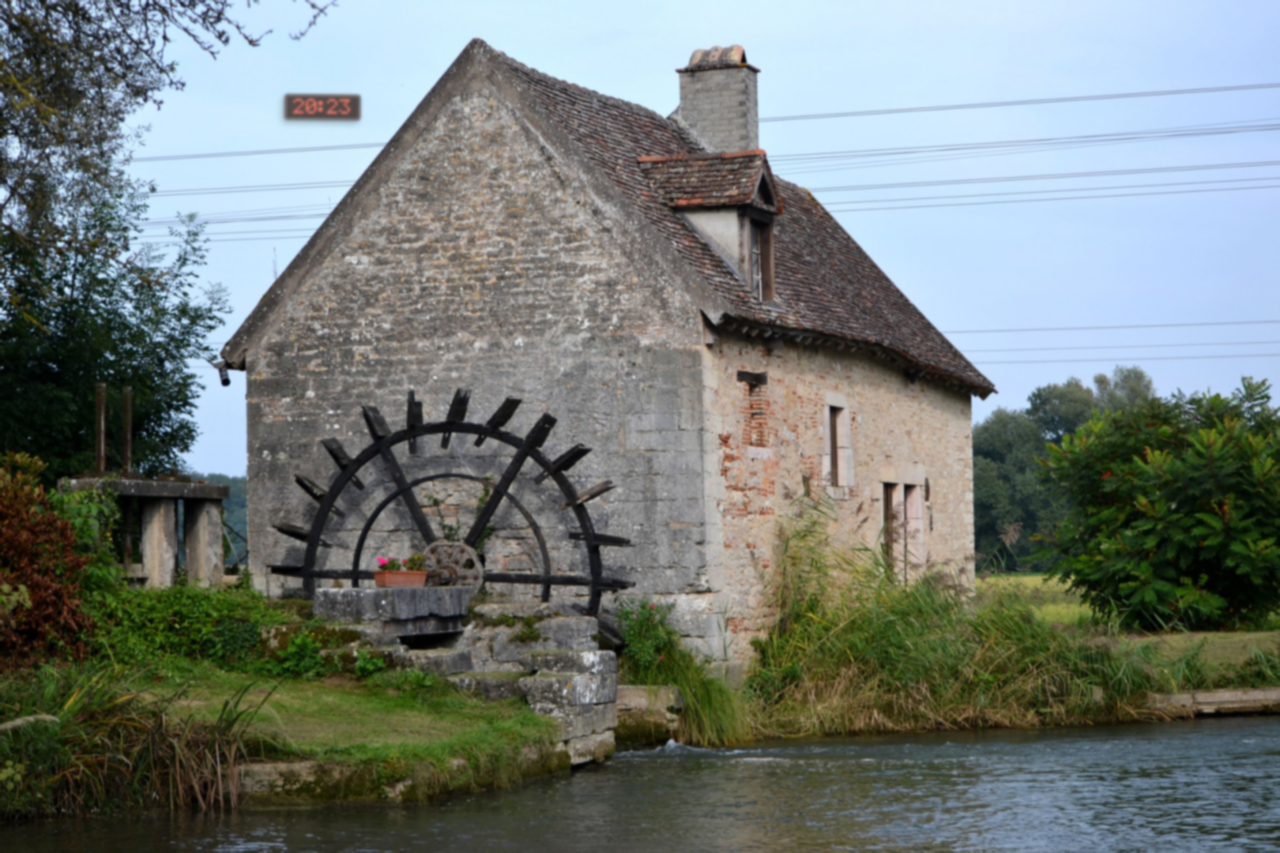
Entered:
20 h 23 min
